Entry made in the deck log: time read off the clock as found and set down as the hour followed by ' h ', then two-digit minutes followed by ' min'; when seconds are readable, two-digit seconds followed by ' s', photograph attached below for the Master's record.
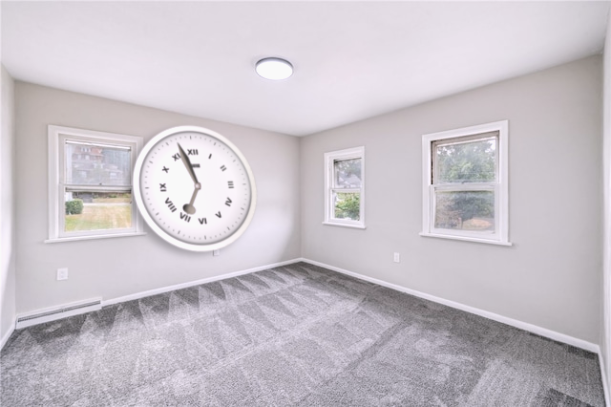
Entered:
6 h 57 min
